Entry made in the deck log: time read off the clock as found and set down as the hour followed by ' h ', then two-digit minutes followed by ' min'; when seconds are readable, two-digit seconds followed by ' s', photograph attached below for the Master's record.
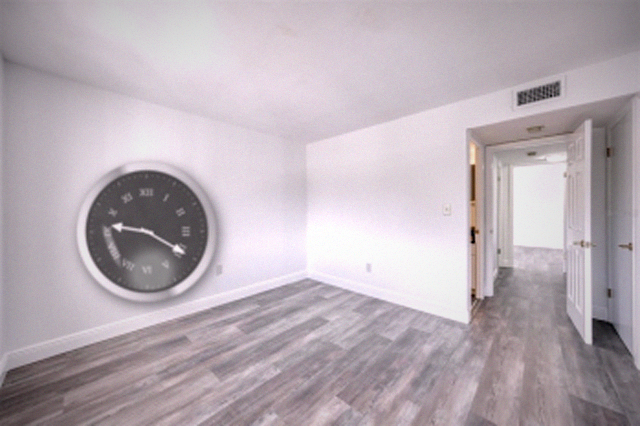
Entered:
9 h 20 min
